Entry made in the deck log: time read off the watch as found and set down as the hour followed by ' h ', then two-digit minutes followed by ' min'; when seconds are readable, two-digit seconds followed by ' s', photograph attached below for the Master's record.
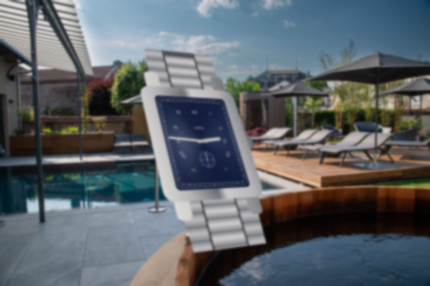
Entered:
2 h 46 min
